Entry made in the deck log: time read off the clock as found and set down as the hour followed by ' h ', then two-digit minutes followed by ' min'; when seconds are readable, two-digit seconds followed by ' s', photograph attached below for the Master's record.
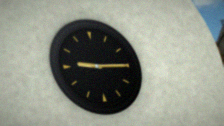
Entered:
9 h 15 min
